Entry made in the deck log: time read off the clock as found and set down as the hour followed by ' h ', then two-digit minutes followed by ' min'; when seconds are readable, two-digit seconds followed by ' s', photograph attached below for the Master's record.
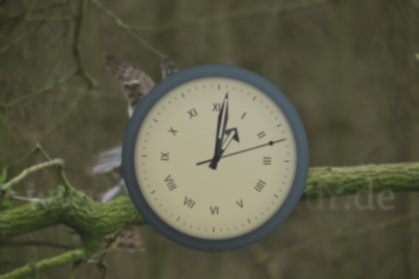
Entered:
1 h 01 min 12 s
